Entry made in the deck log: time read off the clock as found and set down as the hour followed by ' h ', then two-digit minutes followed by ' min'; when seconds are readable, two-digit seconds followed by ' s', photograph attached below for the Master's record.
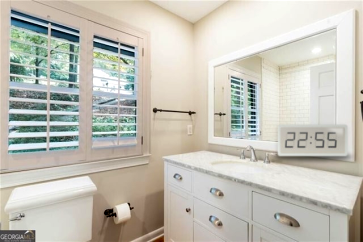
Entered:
22 h 55 min
